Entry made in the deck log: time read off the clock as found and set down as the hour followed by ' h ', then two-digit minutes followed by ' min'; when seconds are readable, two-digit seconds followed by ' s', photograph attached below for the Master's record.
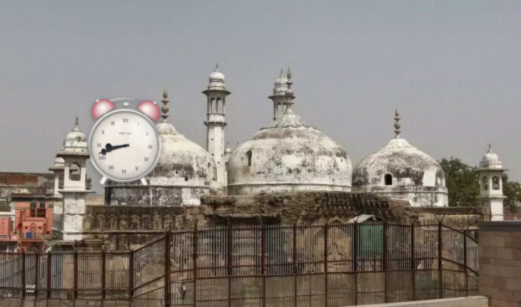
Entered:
8 h 42 min
